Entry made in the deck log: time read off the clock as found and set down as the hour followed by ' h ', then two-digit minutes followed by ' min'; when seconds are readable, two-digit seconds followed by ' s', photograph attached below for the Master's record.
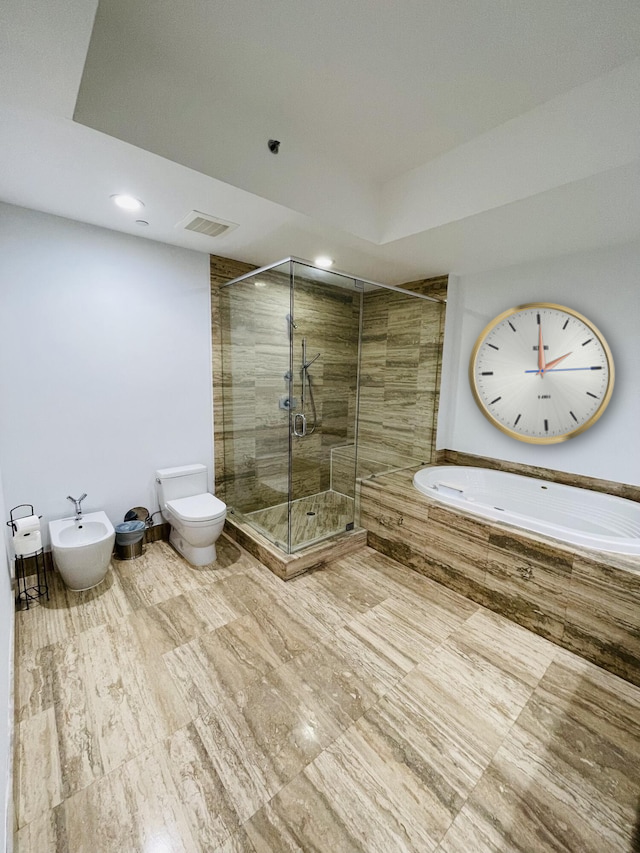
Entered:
2 h 00 min 15 s
